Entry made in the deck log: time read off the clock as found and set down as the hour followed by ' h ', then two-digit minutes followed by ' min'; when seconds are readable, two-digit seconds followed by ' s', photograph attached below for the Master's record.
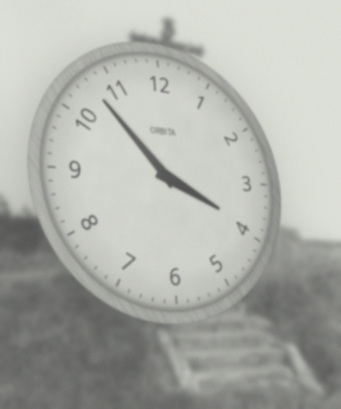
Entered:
3 h 53 min
